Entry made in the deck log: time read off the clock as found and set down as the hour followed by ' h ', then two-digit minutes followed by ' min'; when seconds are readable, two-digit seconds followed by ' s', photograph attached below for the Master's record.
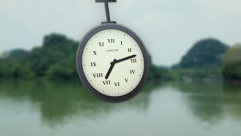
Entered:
7 h 13 min
